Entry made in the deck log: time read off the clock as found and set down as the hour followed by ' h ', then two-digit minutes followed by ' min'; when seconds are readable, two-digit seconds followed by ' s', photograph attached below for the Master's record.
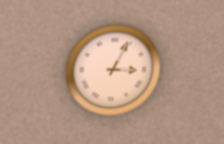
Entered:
3 h 04 min
